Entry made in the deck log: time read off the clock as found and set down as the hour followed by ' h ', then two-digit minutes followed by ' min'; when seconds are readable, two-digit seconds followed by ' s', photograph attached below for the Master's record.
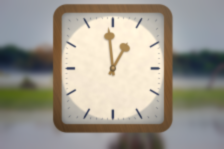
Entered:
12 h 59 min
